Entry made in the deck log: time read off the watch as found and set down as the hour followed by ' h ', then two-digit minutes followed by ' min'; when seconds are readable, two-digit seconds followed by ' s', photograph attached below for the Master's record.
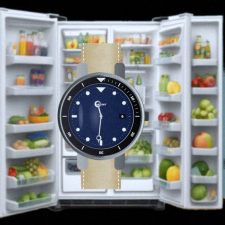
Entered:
11 h 31 min
